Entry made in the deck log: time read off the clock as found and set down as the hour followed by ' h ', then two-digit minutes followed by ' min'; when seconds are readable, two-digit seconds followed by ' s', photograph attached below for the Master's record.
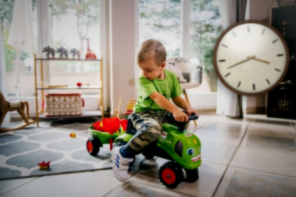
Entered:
3 h 42 min
